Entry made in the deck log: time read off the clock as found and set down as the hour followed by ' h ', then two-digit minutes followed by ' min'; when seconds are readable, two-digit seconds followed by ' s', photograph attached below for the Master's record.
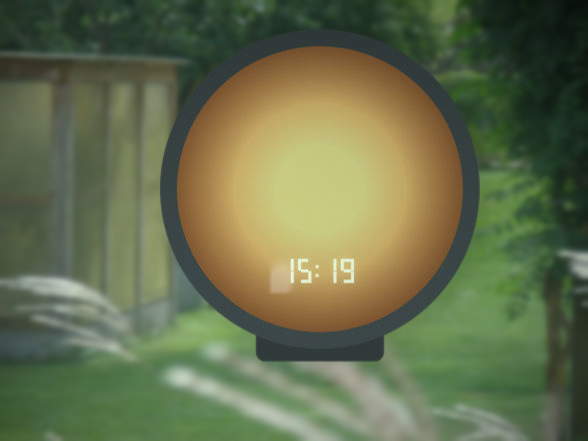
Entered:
15 h 19 min
